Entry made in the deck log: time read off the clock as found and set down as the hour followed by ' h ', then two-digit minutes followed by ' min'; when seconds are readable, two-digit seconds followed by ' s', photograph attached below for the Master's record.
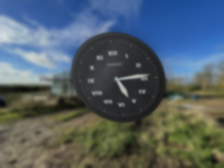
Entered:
5 h 14 min
